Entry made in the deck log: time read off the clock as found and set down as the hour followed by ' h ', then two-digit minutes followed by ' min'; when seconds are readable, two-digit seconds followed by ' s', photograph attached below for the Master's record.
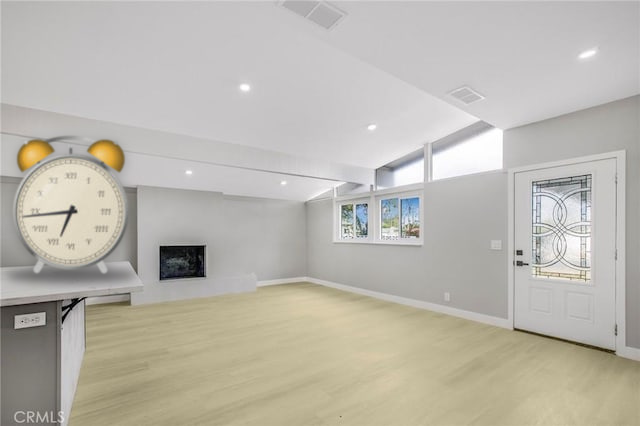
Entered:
6 h 44 min
